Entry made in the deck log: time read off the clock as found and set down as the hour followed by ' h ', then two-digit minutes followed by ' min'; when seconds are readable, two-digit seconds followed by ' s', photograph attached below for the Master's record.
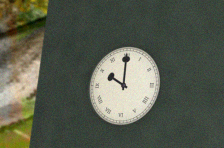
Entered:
10 h 00 min
